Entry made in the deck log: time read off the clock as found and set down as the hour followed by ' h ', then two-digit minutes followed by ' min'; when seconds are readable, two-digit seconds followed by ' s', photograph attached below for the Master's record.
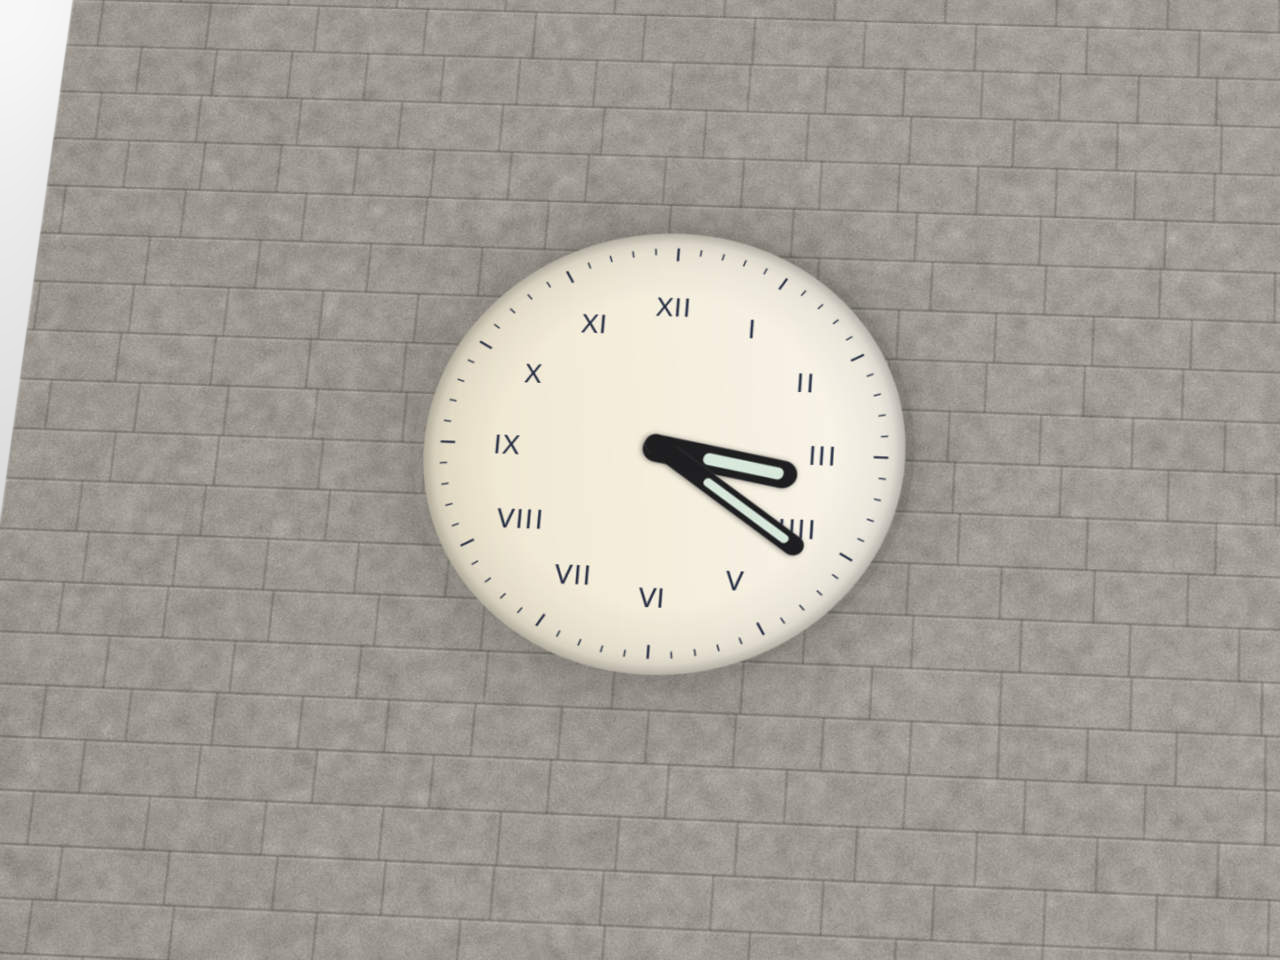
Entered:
3 h 21 min
